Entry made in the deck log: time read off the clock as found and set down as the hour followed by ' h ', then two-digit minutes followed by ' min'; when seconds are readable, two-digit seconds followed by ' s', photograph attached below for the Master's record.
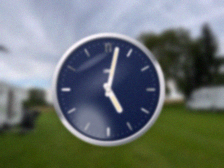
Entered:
5 h 02 min
